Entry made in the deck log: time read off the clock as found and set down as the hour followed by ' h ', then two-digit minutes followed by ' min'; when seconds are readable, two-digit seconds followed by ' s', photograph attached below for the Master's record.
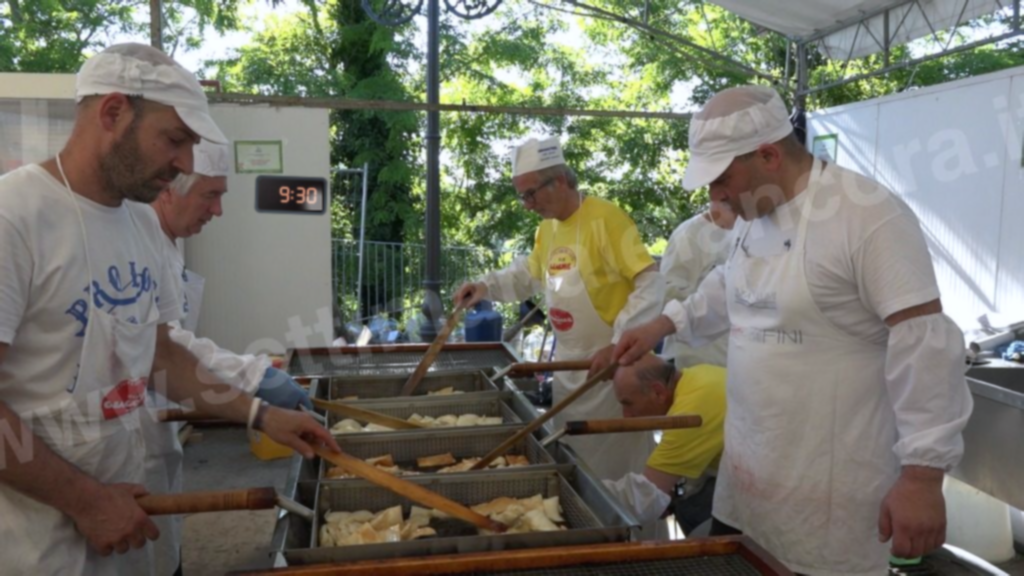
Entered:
9 h 30 min
